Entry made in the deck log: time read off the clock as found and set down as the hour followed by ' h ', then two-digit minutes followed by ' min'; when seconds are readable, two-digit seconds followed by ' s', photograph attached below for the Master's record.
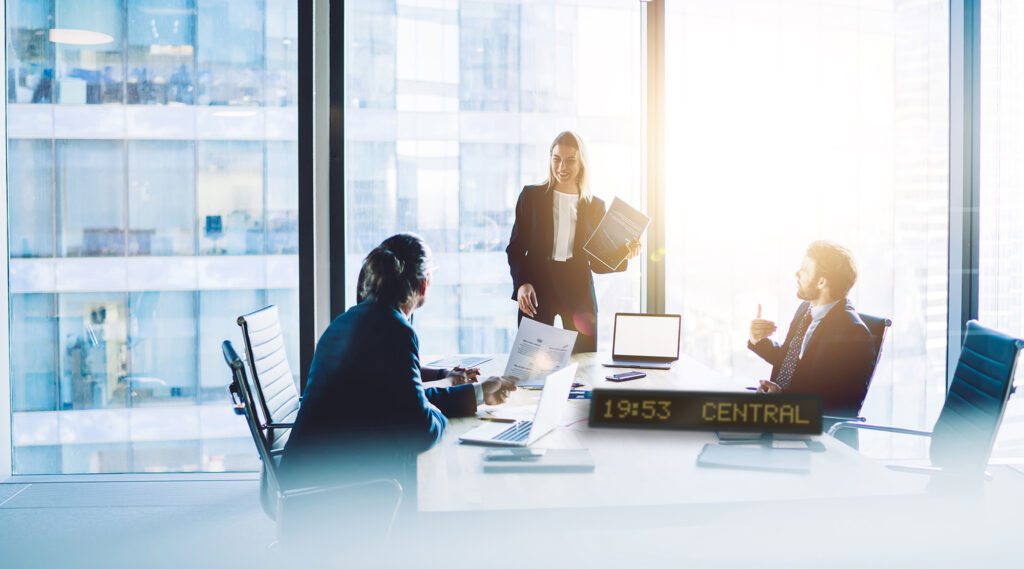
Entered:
19 h 53 min
